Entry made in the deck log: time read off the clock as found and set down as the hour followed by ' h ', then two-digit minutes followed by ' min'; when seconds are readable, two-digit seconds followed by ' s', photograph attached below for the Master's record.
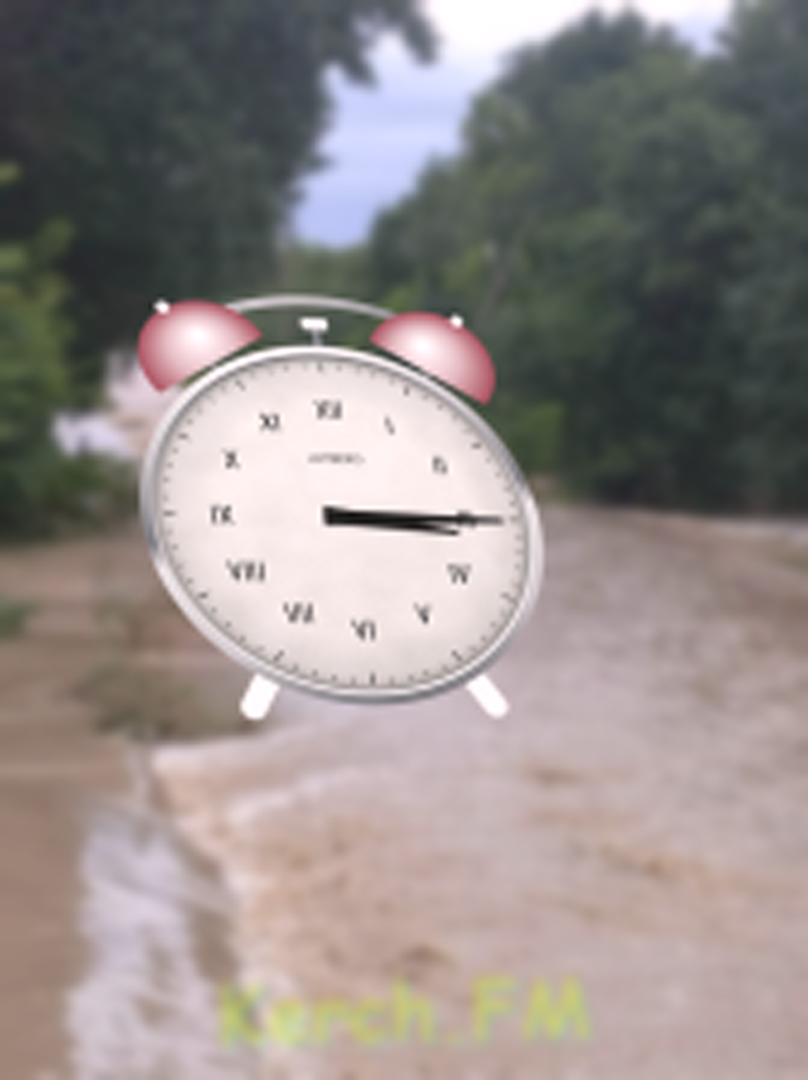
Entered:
3 h 15 min
